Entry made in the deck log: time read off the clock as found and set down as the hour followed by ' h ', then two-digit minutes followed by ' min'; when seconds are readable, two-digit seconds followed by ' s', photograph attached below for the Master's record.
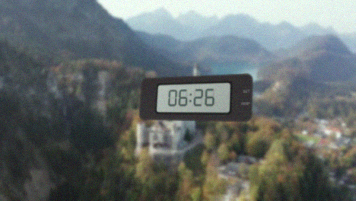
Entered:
6 h 26 min
